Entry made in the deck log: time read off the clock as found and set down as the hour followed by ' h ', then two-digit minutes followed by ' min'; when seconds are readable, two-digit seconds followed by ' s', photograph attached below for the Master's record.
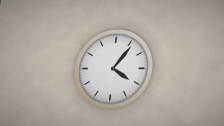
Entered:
4 h 06 min
